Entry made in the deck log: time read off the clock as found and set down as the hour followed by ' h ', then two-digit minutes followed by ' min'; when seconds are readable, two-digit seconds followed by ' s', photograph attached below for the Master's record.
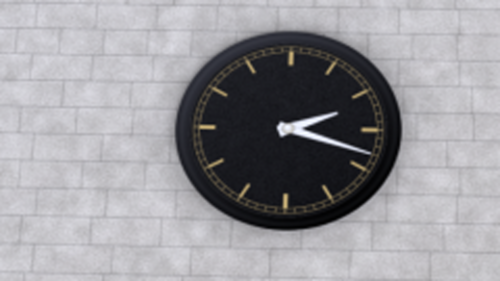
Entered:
2 h 18 min
